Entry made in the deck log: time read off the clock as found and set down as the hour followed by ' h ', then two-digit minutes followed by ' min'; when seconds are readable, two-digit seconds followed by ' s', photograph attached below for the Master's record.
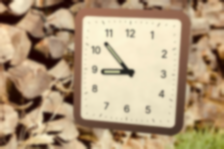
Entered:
8 h 53 min
